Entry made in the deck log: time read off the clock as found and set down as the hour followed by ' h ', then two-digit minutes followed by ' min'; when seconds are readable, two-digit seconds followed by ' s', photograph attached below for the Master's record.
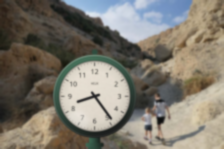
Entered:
8 h 24 min
